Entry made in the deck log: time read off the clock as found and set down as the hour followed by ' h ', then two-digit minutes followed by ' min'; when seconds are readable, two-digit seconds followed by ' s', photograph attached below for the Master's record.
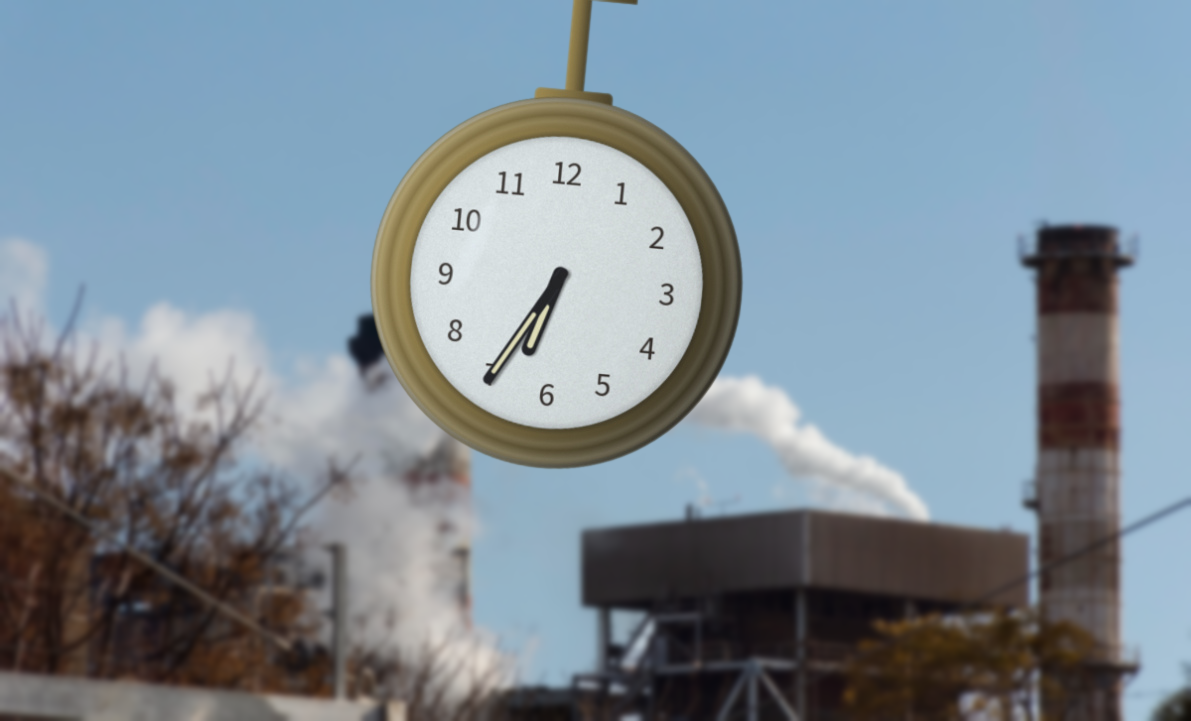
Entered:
6 h 35 min
